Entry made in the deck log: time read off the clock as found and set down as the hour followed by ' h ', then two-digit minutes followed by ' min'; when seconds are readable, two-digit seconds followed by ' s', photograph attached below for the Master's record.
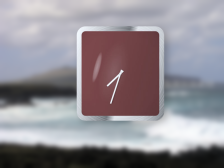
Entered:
7 h 33 min
